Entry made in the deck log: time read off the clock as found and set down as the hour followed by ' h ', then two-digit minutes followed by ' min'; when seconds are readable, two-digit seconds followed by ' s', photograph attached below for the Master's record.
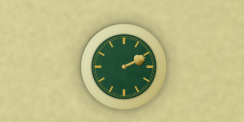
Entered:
2 h 11 min
